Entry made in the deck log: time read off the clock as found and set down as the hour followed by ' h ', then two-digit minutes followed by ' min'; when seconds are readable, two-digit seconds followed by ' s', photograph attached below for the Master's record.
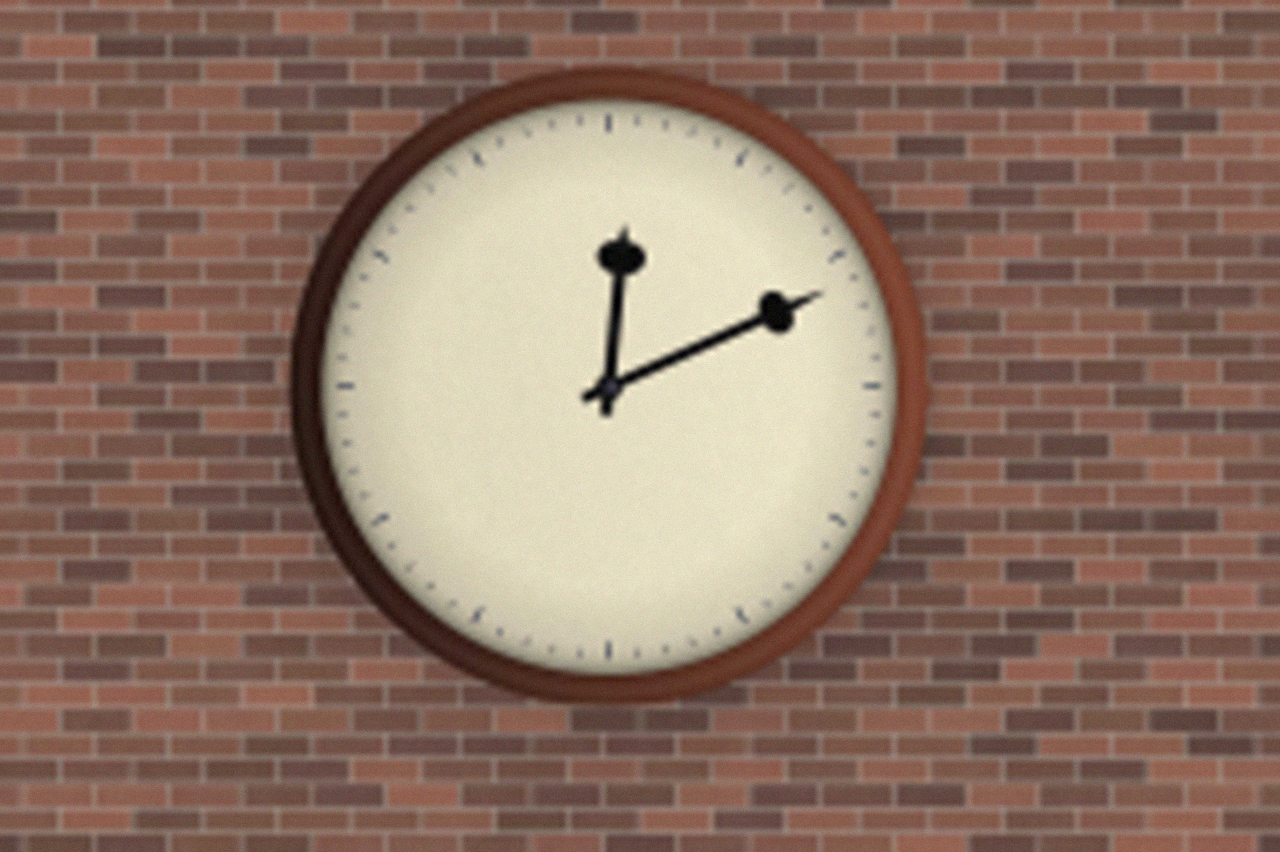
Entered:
12 h 11 min
